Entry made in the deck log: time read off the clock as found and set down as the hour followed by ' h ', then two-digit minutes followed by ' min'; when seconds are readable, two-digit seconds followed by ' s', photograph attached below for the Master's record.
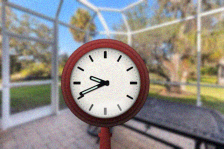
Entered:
9 h 41 min
